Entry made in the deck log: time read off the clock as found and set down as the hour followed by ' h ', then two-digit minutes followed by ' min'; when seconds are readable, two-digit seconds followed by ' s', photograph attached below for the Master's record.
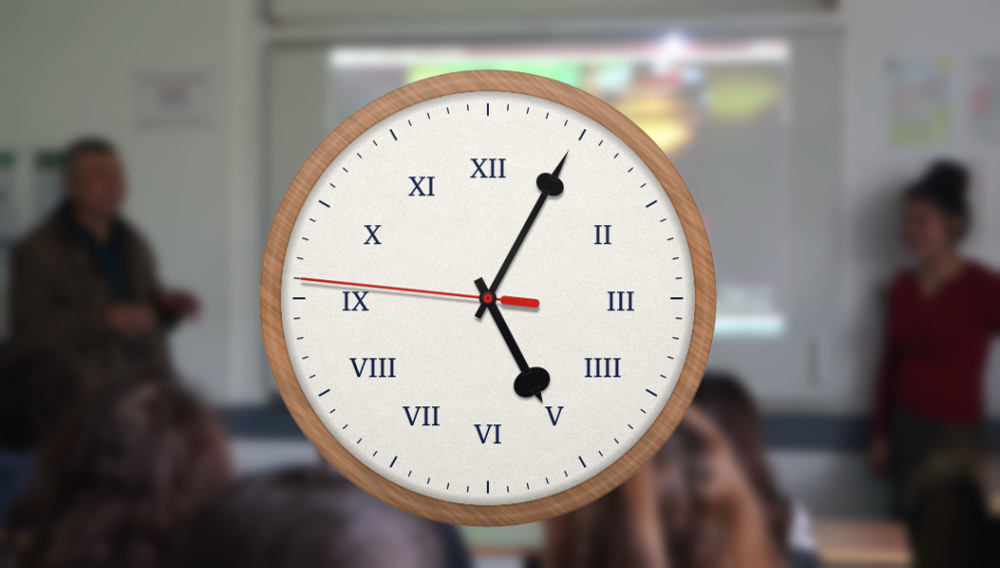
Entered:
5 h 04 min 46 s
